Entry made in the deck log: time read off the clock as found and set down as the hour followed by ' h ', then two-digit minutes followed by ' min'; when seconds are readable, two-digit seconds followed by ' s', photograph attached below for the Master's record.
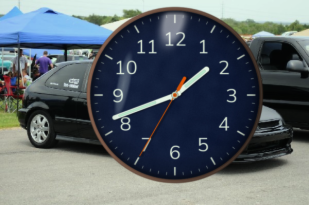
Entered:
1 h 41 min 35 s
